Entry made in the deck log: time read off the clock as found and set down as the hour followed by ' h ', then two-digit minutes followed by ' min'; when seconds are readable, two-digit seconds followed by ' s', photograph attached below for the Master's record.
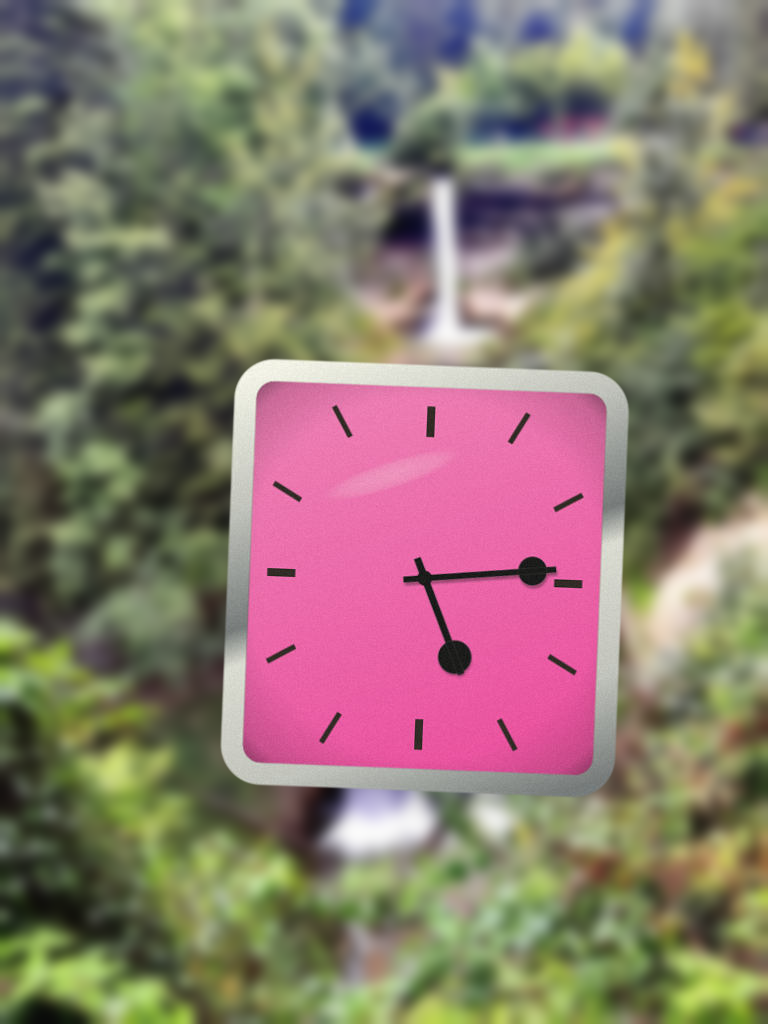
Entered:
5 h 14 min
